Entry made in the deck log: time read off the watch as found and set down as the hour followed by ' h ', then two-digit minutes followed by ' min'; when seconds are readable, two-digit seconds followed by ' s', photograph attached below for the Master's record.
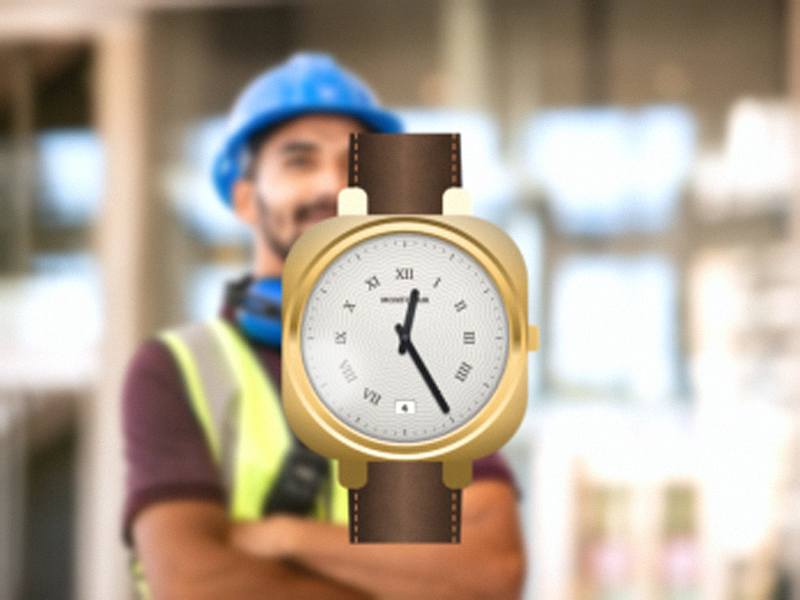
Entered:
12 h 25 min
